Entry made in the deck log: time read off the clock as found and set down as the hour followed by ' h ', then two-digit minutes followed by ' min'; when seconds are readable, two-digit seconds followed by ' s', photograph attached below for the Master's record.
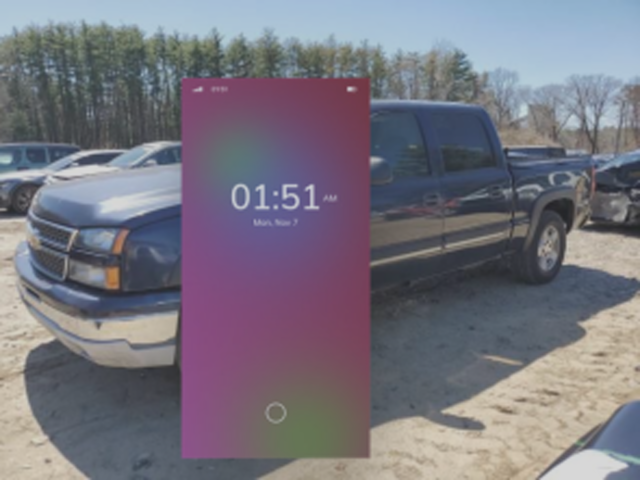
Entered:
1 h 51 min
